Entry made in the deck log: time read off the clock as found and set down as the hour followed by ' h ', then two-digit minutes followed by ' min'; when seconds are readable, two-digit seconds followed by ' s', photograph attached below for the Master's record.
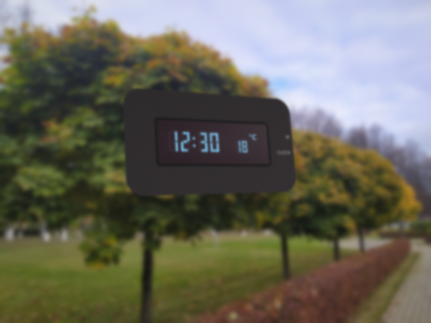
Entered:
12 h 30 min
